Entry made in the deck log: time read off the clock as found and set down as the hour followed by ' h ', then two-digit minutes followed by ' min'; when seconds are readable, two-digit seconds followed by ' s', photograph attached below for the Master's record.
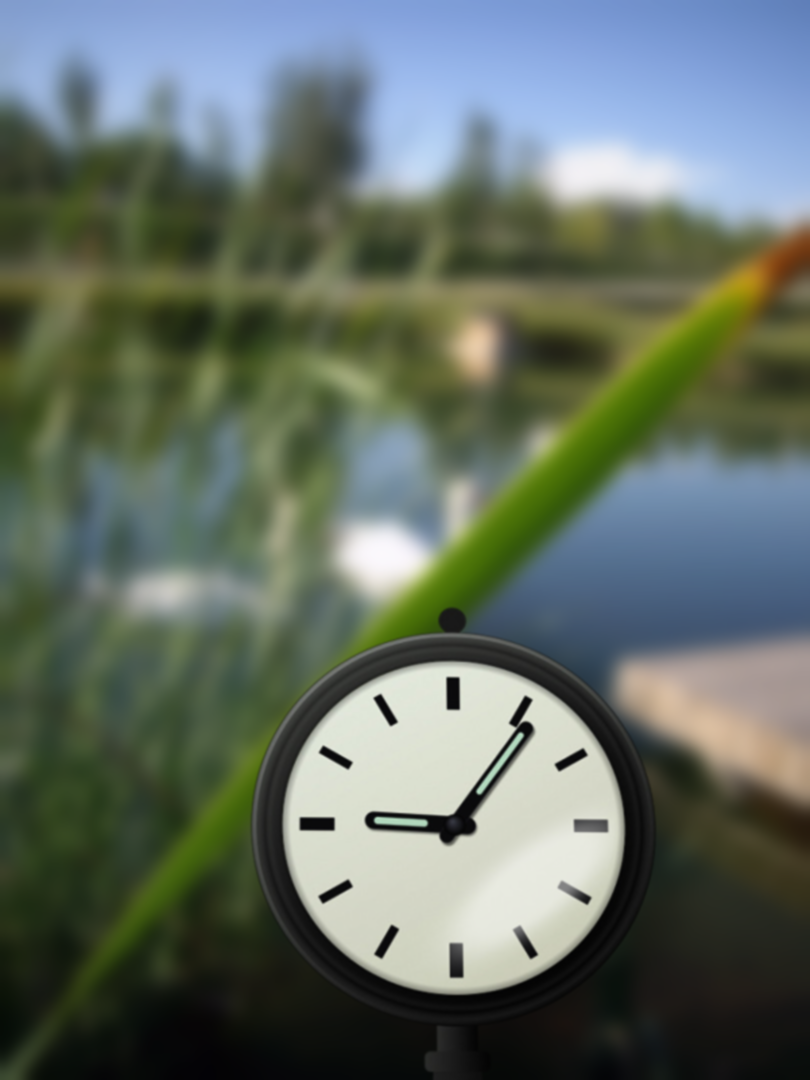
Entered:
9 h 06 min
